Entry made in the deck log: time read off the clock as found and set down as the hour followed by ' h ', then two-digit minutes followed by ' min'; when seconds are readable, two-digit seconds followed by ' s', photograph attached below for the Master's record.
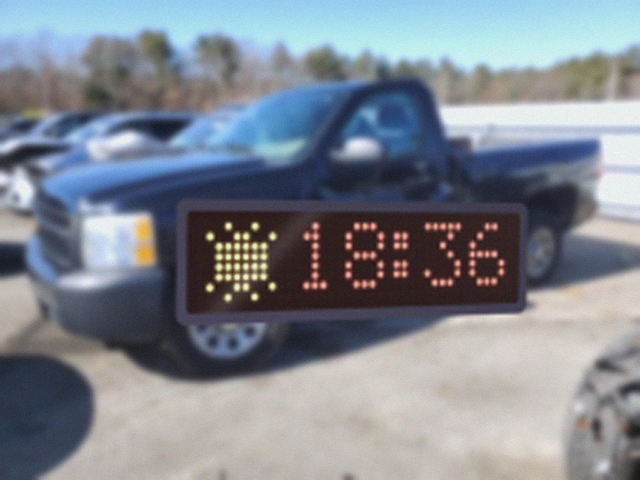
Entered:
18 h 36 min
